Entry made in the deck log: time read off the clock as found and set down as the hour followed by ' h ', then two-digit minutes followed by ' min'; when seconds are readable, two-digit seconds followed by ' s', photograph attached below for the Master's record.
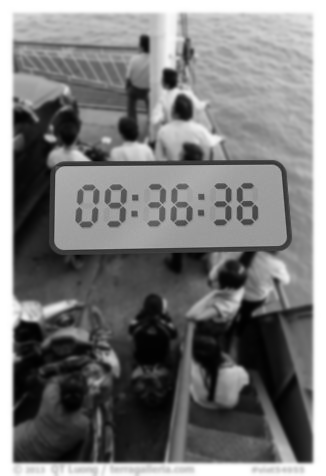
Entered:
9 h 36 min 36 s
